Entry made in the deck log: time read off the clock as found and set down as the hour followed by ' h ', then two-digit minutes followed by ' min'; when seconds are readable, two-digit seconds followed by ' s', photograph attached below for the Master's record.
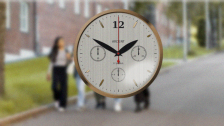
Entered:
1 h 50 min
